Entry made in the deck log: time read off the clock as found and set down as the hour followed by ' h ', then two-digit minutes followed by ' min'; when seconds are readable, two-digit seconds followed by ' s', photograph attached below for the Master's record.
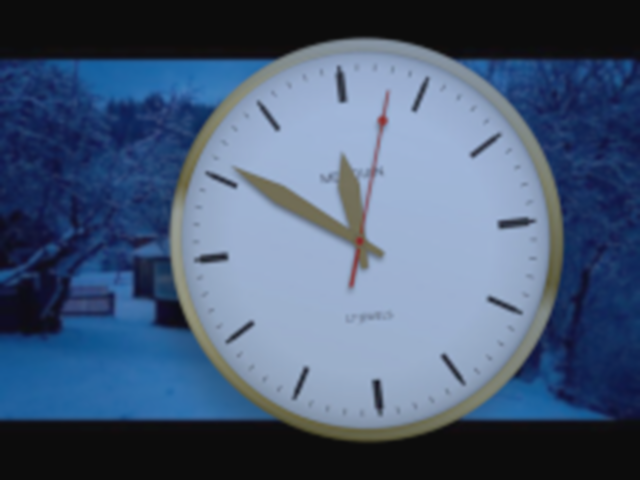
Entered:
11 h 51 min 03 s
